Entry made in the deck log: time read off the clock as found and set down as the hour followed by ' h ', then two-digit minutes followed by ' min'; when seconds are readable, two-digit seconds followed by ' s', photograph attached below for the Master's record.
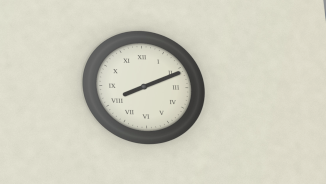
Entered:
8 h 11 min
